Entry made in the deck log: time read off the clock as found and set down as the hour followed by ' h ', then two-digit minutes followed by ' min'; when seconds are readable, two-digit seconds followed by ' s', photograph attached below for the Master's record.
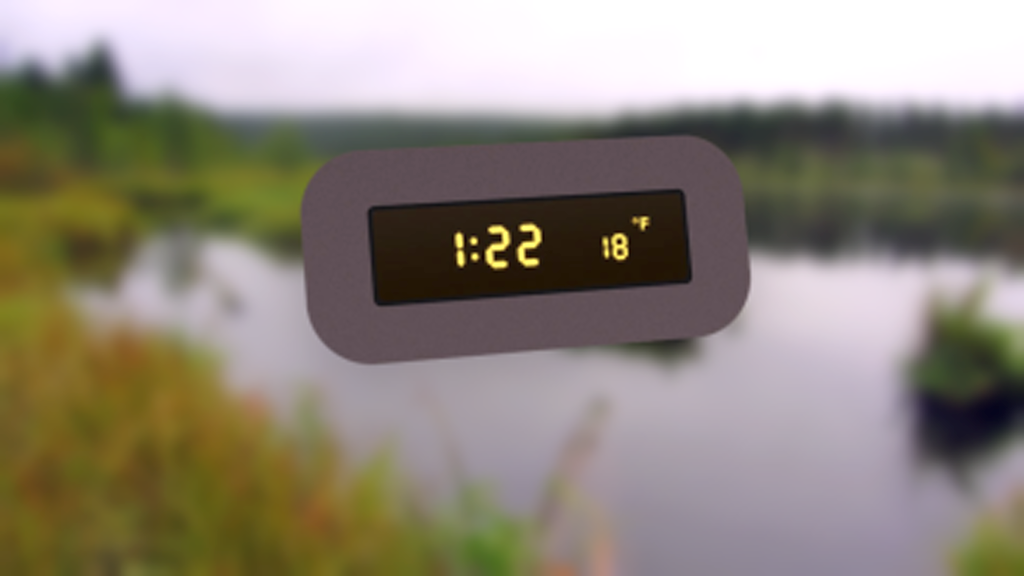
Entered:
1 h 22 min
